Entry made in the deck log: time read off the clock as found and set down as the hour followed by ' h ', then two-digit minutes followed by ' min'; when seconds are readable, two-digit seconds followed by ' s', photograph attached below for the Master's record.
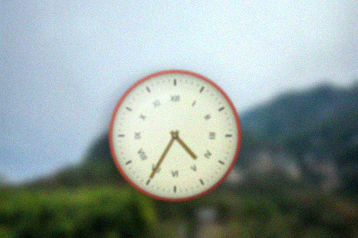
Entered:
4 h 35 min
